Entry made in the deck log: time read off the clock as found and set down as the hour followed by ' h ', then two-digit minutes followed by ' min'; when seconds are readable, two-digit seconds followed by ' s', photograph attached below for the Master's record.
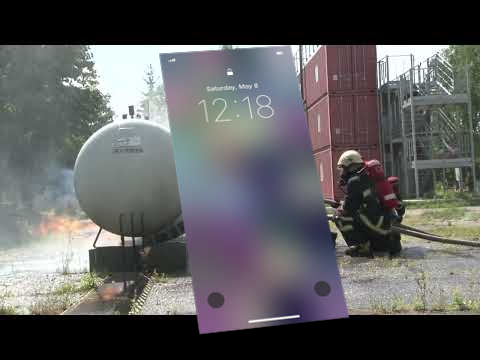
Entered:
12 h 18 min
